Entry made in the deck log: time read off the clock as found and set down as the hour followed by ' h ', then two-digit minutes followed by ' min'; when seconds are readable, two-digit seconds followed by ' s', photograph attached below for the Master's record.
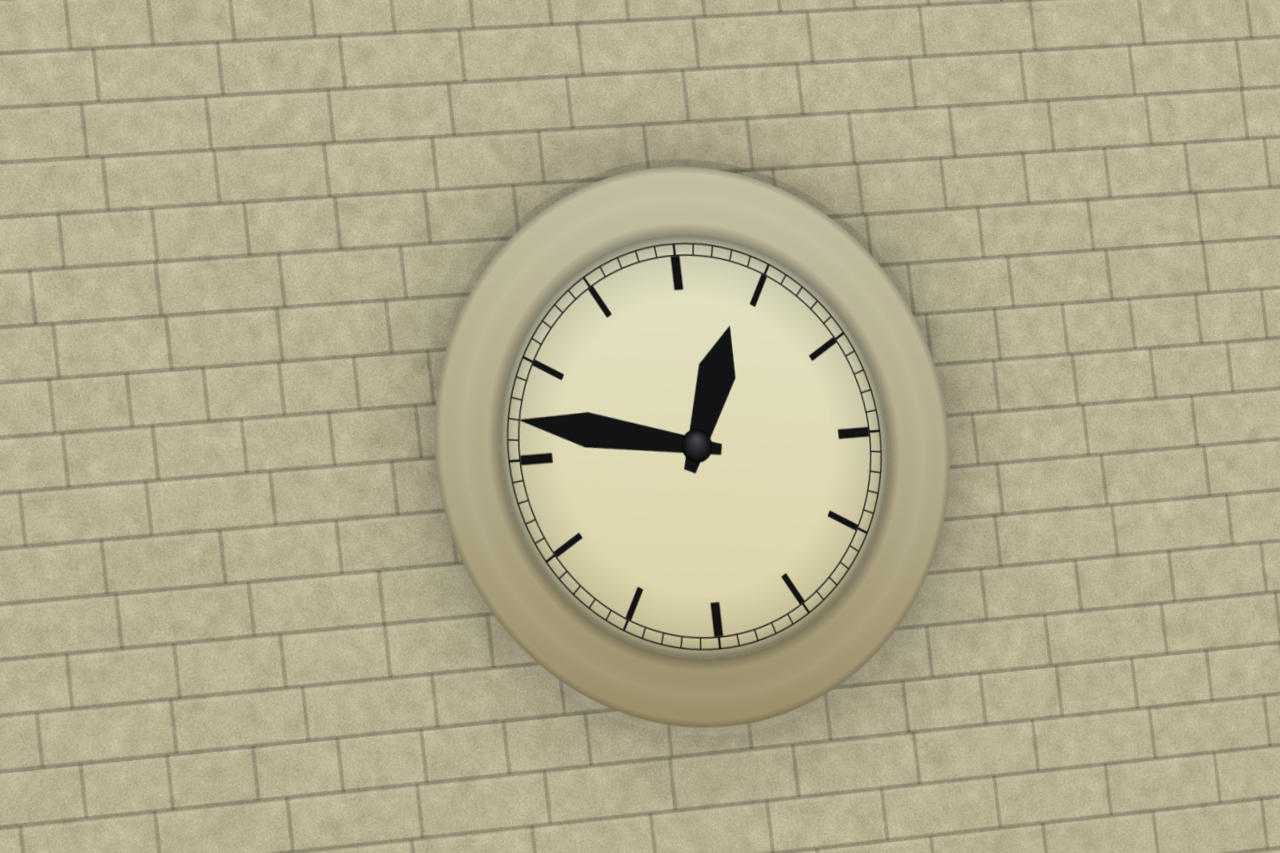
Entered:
12 h 47 min
